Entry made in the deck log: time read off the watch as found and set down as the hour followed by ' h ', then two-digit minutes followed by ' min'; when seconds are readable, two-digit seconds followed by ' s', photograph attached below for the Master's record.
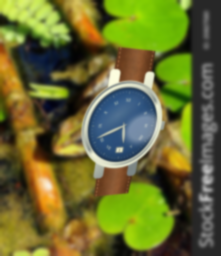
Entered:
5 h 41 min
